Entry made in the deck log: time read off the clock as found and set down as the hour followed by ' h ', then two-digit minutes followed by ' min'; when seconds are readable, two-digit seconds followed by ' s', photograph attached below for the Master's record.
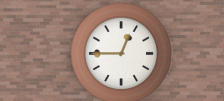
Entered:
12 h 45 min
